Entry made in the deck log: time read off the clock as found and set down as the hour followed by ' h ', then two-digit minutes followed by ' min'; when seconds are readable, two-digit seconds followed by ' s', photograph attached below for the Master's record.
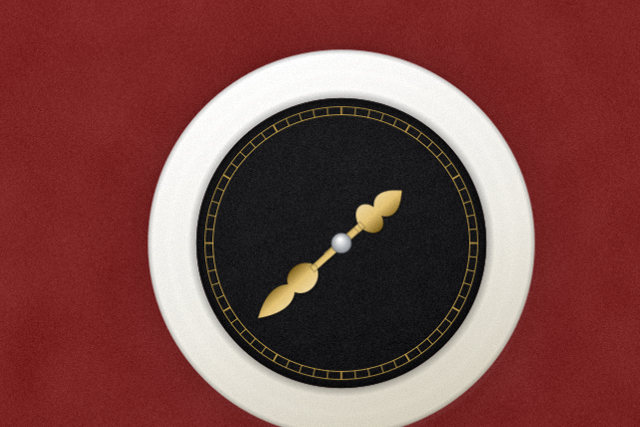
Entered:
1 h 38 min
